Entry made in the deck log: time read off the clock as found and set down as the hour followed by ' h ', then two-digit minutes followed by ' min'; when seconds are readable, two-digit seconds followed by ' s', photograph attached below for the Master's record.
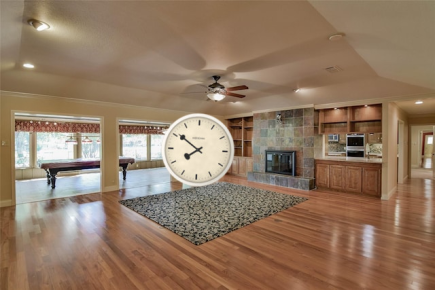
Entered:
7 h 51 min
